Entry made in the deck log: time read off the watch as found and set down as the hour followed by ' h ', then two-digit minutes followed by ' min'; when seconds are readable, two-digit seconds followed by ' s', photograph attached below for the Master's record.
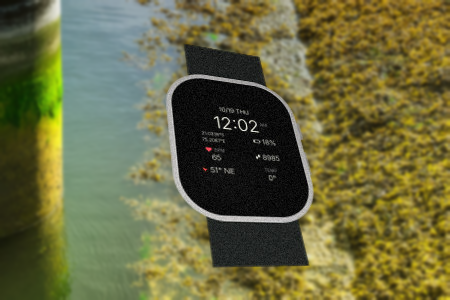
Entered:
12 h 02 min
